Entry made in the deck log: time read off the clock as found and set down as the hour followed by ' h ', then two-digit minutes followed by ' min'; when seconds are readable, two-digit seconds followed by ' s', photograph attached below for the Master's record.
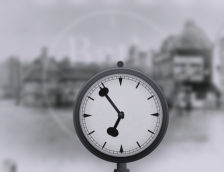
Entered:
6 h 54 min
